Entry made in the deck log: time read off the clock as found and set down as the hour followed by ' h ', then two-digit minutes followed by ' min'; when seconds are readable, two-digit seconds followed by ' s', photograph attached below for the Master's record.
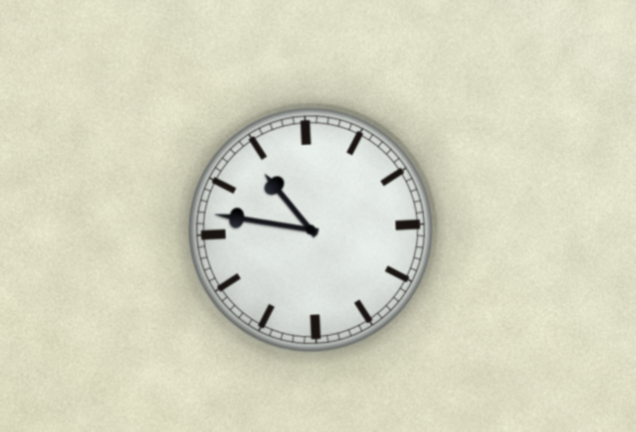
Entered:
10 h 47 min
